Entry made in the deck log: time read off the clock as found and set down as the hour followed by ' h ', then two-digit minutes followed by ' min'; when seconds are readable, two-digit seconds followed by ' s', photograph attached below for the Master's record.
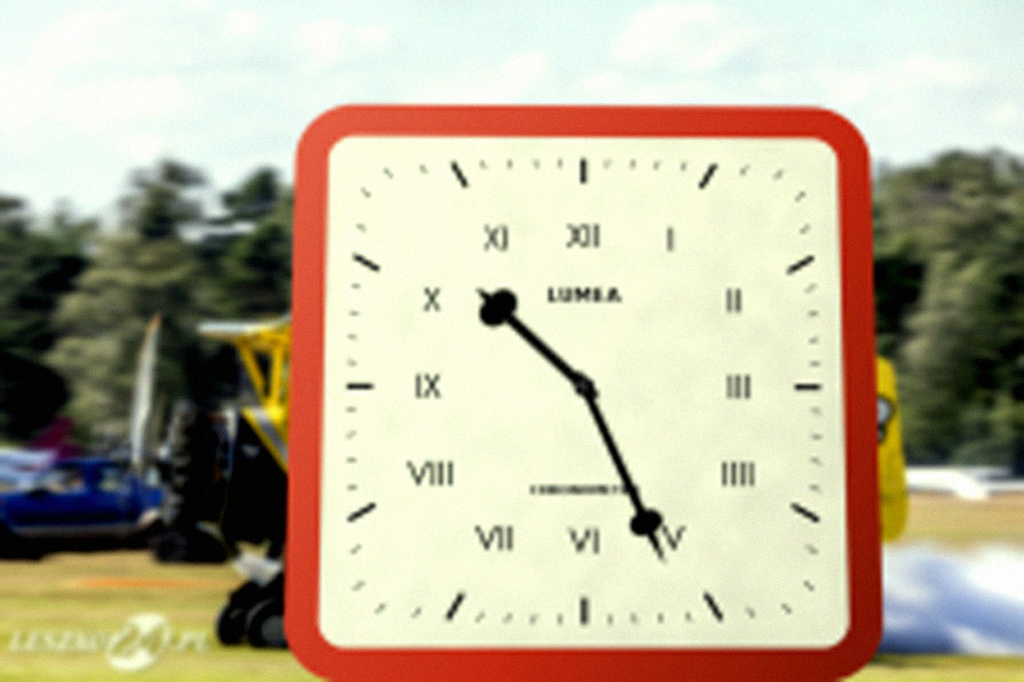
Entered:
10 h 26 min
